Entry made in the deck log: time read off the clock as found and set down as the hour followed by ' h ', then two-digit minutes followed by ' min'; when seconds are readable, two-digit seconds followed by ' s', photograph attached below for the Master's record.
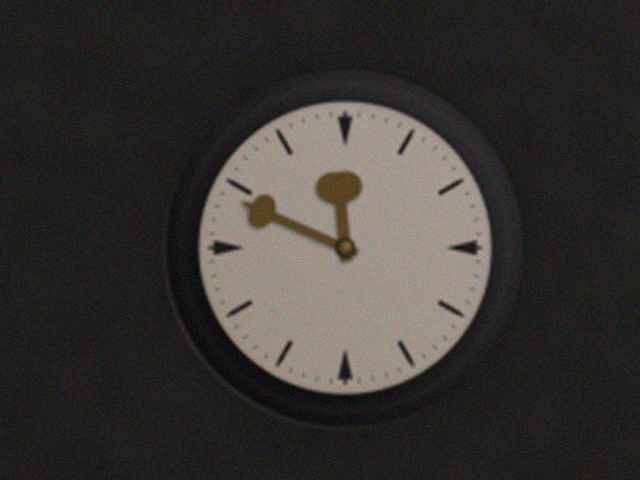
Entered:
11 h 49 min
